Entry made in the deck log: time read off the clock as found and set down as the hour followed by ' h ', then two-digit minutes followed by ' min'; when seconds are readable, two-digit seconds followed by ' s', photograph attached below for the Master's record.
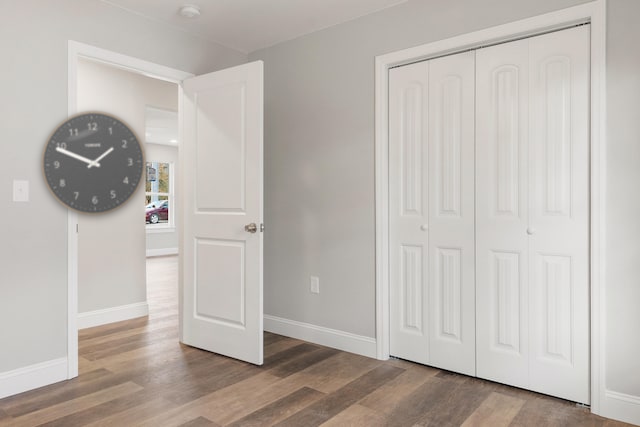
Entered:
1 h 49 min
